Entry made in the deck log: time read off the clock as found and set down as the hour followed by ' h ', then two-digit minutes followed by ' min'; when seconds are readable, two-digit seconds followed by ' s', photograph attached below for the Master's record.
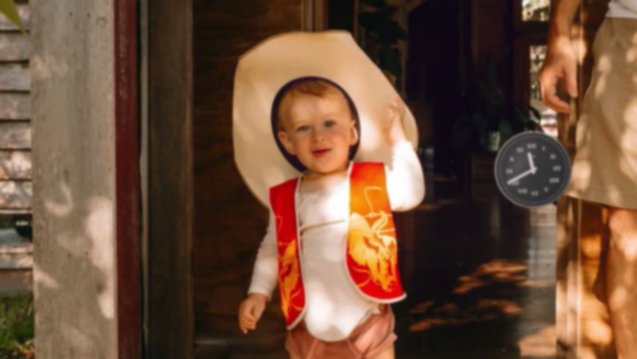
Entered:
11 h 41 min
